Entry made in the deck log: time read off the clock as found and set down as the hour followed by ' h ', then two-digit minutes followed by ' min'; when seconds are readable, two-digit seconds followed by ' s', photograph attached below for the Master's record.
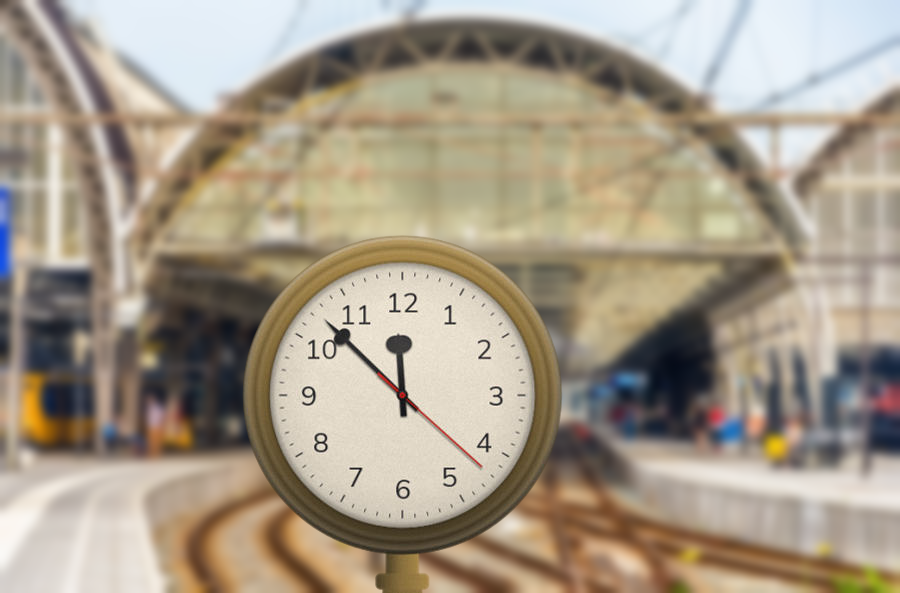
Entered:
11 h 52 min 22 s
